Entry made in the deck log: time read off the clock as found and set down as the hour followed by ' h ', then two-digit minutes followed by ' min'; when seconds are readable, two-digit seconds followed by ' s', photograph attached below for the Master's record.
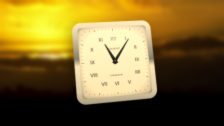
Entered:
11 h 06 min
